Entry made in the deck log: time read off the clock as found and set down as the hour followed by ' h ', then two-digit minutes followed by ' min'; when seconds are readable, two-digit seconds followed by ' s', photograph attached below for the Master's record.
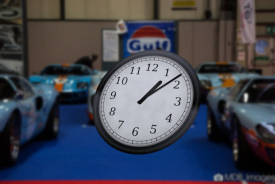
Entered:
1 h 08 min
